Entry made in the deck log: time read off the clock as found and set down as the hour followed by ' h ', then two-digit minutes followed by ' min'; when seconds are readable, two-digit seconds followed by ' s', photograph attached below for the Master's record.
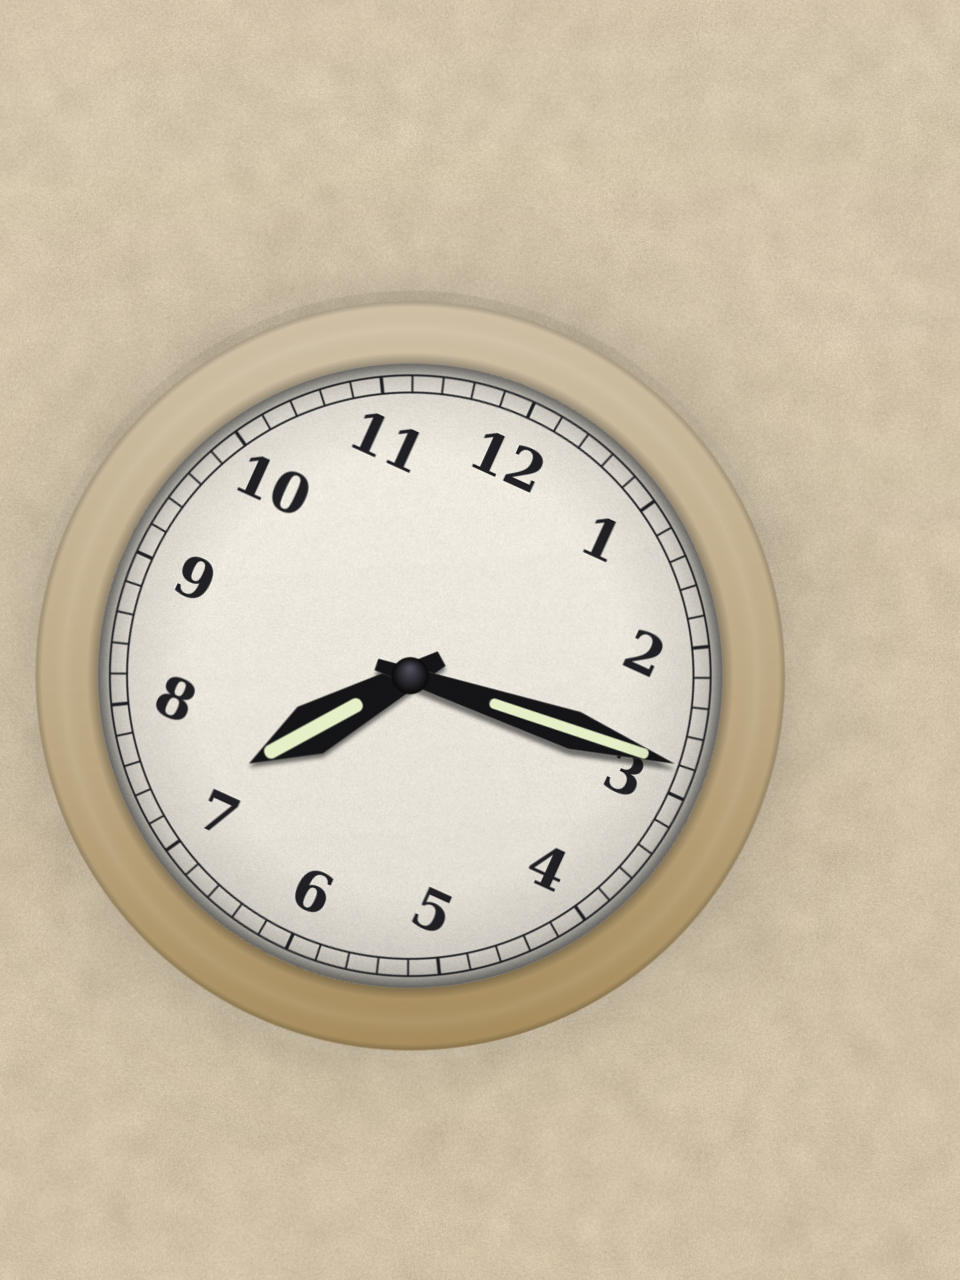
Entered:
7 h 14 min
